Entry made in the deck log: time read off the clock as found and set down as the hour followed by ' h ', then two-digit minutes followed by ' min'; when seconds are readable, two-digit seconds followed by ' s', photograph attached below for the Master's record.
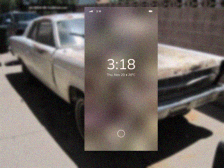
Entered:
3 h 18 min
